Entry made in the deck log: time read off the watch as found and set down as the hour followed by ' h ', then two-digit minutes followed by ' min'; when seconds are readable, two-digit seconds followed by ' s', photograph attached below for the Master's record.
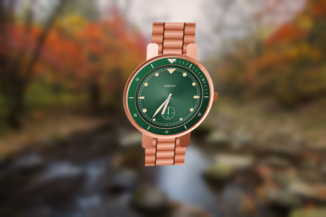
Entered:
6 h 36 min
